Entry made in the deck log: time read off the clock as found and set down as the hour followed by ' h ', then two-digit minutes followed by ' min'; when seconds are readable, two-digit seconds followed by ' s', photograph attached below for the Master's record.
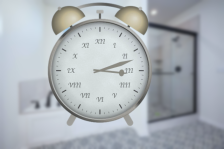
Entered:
3 h 12 min
